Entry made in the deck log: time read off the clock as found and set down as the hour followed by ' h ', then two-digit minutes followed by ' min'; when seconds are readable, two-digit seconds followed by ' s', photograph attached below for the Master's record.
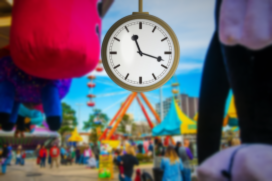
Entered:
11 h 18 min
